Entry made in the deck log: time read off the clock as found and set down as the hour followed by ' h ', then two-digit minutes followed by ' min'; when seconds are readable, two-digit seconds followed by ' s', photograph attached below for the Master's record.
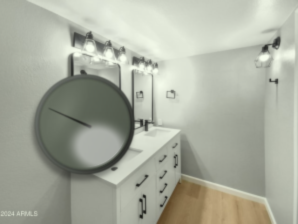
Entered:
9 h 49 min
